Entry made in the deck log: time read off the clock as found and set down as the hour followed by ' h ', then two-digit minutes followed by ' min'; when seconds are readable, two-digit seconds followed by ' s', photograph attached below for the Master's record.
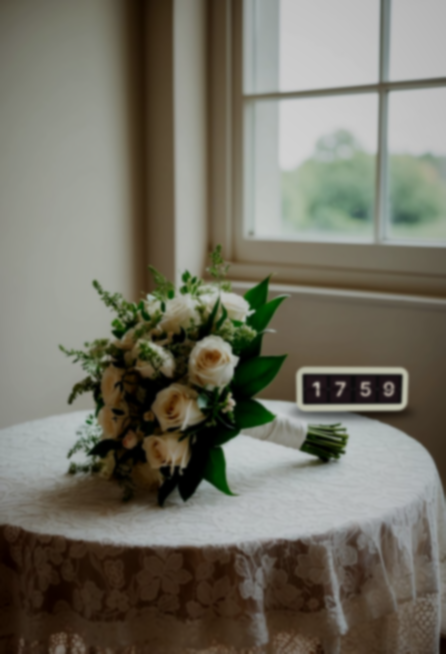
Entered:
17 h 59 min
